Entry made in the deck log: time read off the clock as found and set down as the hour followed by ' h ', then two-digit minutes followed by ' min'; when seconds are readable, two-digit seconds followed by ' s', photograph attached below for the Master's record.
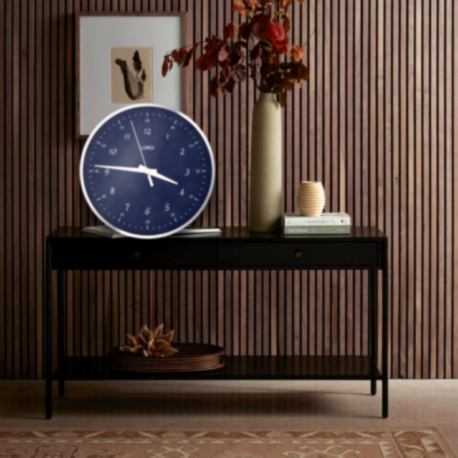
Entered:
3 h 45 min 57 s
